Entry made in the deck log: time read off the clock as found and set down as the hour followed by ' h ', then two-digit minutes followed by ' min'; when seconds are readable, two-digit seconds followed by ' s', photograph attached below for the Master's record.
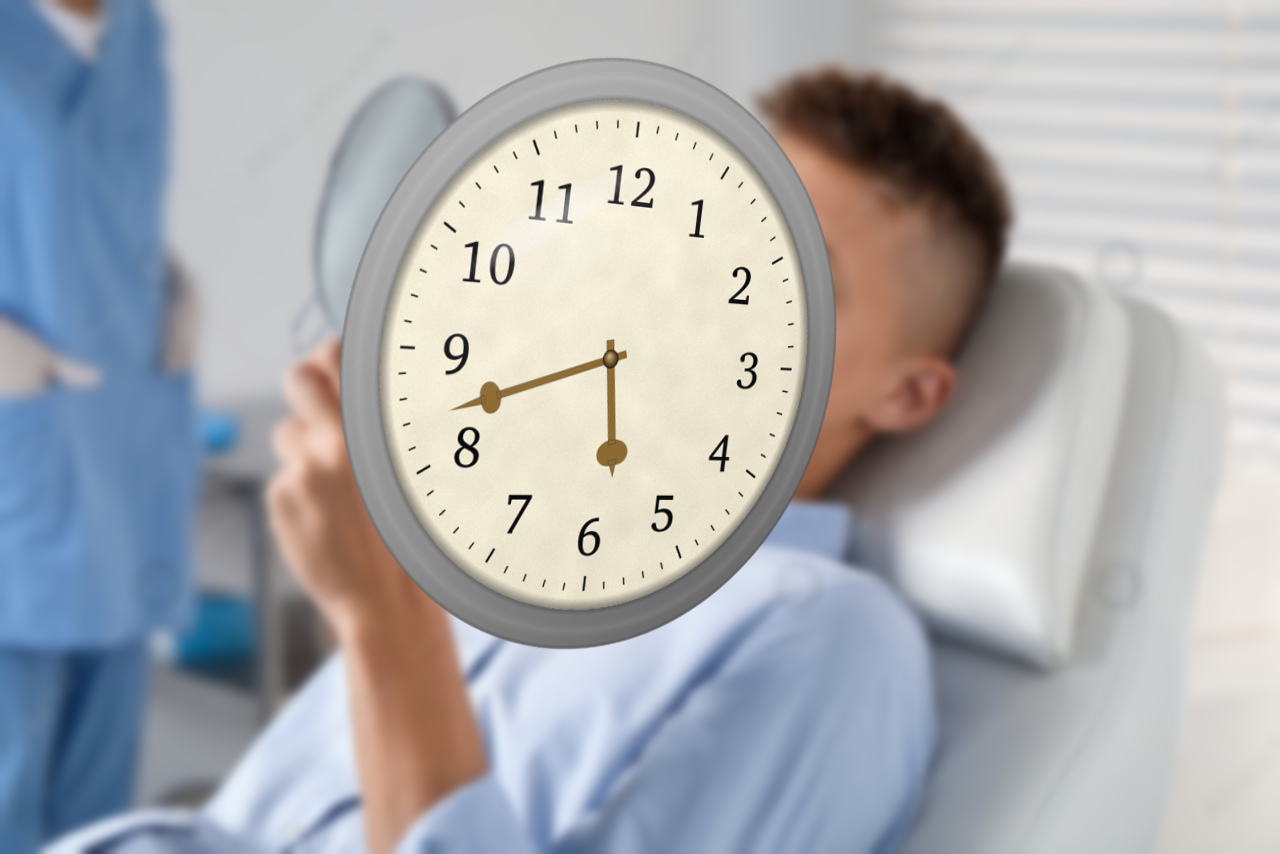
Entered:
5 h 42 min
